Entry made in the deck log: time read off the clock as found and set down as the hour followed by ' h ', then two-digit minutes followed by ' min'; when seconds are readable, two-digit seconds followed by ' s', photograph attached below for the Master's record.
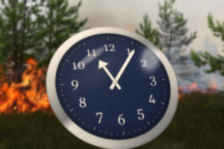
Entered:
11 h 06 min
